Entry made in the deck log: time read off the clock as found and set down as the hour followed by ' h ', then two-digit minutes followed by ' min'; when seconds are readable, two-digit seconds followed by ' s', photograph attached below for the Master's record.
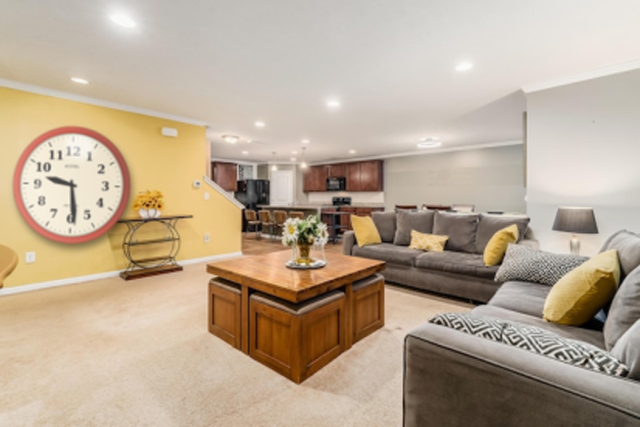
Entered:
9 h 29 min
